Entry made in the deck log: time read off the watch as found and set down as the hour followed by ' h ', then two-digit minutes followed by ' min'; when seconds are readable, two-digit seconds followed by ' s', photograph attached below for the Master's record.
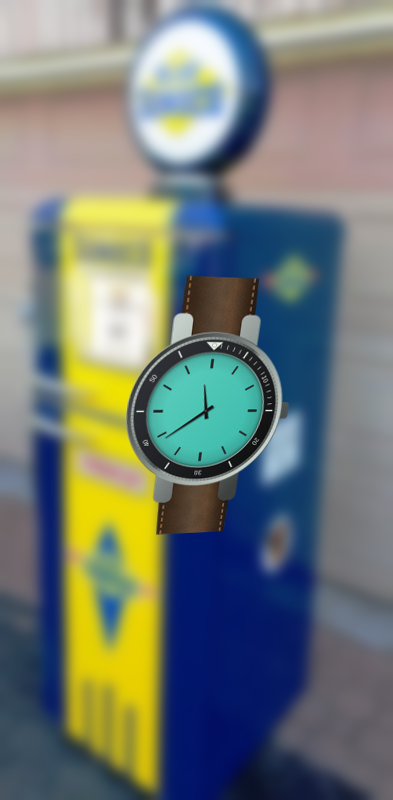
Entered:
11 h 39 min
